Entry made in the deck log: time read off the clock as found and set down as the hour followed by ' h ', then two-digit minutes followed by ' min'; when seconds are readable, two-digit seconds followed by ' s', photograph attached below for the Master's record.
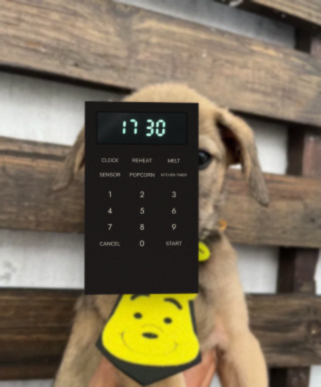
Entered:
17 h 30 min
